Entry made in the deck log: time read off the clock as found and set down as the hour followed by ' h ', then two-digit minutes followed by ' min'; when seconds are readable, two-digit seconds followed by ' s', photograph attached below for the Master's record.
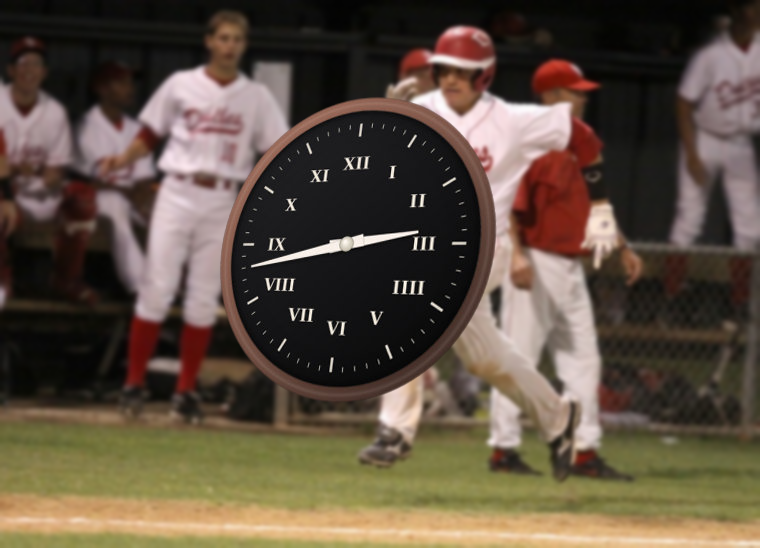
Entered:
2 h 43 min
